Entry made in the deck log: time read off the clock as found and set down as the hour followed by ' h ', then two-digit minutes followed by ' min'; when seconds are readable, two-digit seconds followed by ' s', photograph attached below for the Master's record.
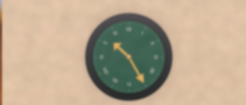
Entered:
10 h 25 min
